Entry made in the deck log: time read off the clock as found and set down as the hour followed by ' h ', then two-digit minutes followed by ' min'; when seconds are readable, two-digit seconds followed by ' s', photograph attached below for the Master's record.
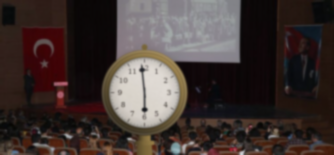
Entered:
5 h 59 min
